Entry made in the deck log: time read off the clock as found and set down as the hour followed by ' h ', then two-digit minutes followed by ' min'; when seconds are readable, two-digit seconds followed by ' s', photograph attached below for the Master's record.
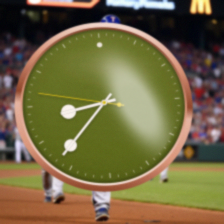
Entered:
8 h 36 min 47 s
